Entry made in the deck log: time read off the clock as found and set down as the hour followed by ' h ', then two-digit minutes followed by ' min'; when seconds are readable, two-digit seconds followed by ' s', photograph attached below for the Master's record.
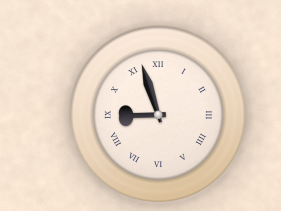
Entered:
8 h 57 min
